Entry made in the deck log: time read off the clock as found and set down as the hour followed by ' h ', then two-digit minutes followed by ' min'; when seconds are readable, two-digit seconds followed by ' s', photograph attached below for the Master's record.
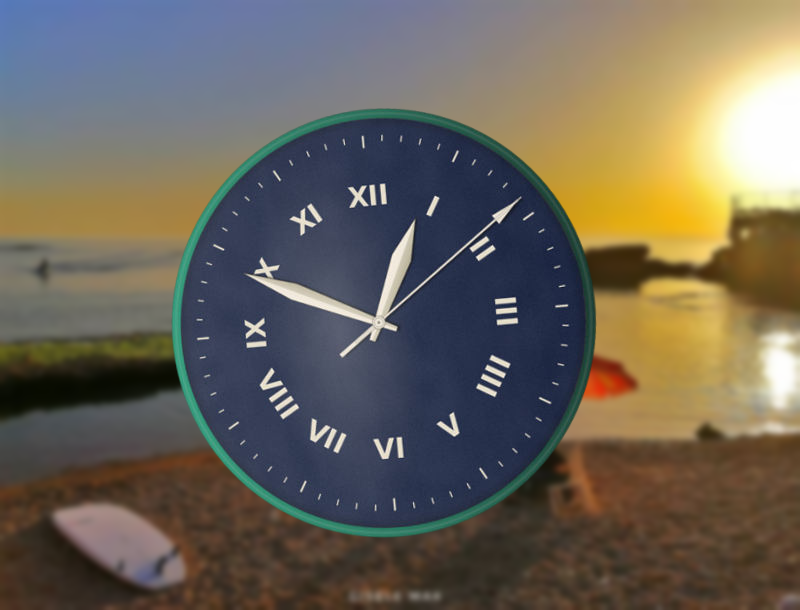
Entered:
12 h 49 min 09 s
